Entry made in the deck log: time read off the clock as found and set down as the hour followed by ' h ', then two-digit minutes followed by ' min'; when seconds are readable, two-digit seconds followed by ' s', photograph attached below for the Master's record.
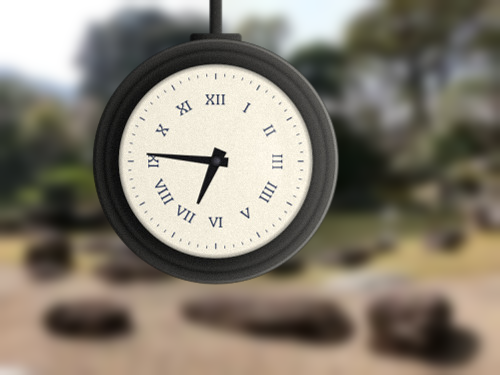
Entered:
6 h 46 min
